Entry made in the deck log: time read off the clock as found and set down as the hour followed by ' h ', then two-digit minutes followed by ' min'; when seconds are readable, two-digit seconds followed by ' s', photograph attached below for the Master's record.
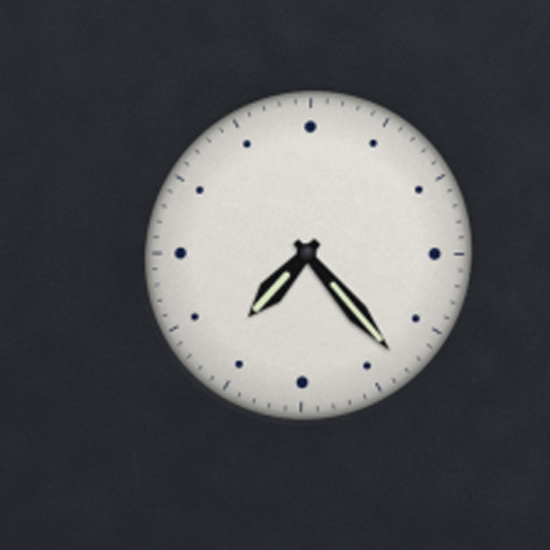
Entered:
7 h 23 min
